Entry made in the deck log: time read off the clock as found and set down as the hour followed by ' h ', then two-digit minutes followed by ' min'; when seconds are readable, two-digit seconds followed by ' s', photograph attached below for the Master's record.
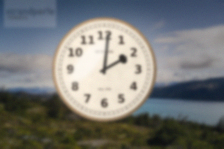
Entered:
2 h 01 min
